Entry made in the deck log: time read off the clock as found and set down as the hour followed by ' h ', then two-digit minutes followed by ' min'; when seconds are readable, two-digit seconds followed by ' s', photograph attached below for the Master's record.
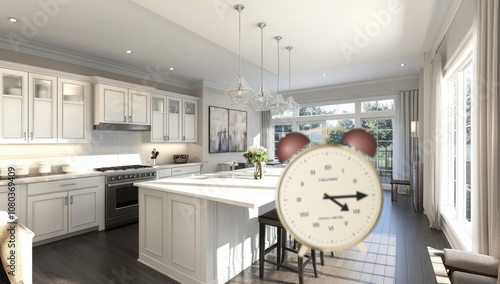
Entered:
4 h 15 min
